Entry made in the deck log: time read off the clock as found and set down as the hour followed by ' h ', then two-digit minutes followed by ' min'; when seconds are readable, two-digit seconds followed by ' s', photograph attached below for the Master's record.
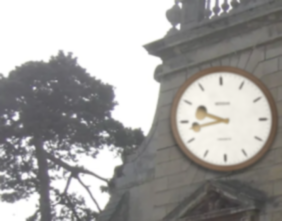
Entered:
9 h 43 min
